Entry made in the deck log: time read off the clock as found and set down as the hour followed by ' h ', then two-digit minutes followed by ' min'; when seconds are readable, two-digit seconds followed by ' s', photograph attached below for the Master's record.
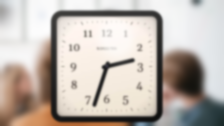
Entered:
2 h 33 min
